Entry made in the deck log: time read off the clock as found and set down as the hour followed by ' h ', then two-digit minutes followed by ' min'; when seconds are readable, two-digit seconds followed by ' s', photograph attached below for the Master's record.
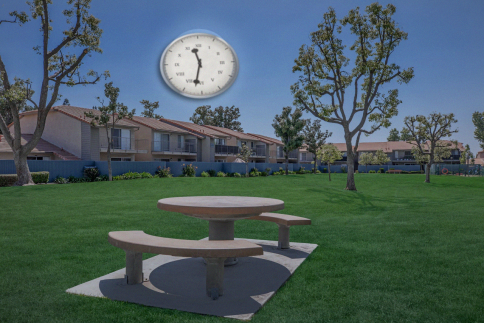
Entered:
11 h 32 min
